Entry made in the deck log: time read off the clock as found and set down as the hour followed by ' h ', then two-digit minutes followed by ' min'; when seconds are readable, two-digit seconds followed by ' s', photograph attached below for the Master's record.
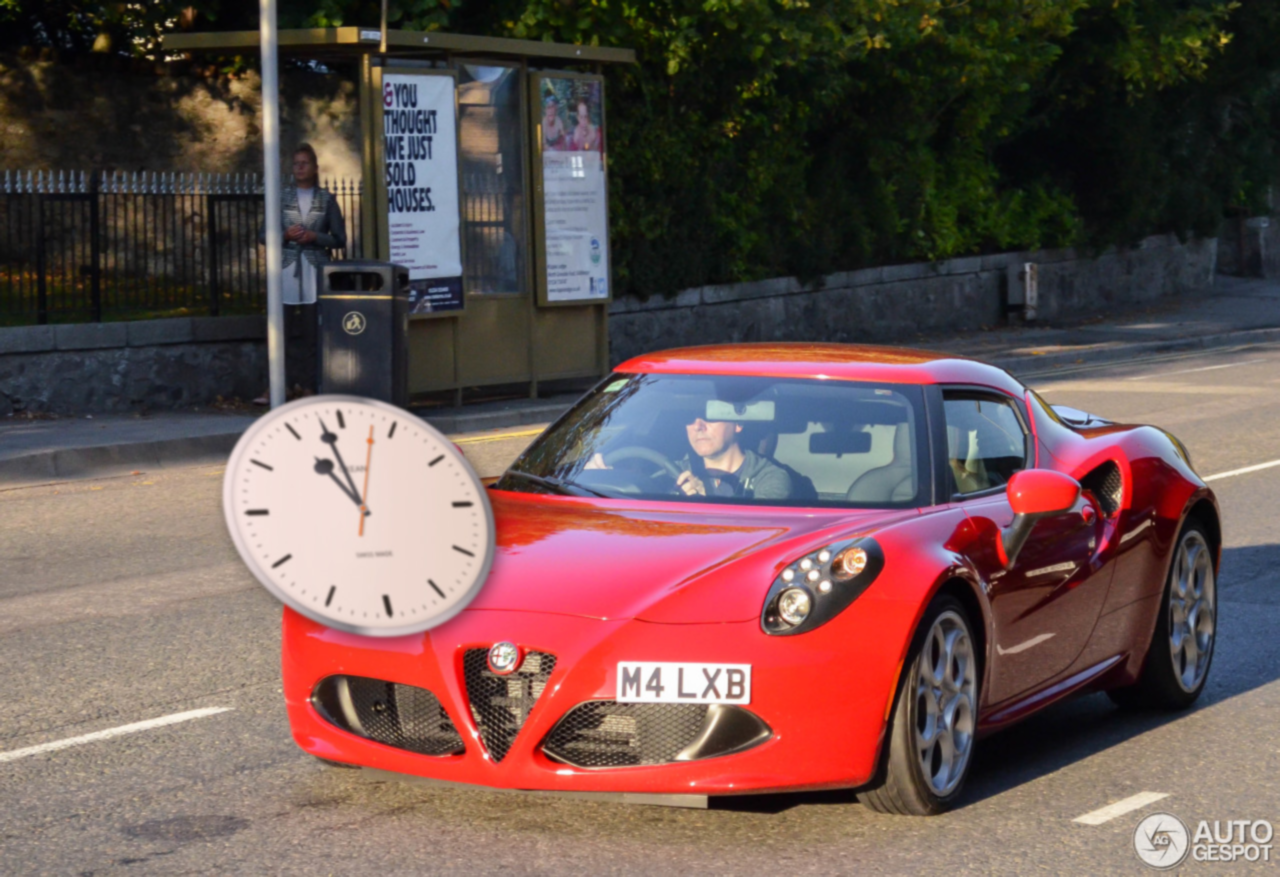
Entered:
10 h 58 min 03 s
